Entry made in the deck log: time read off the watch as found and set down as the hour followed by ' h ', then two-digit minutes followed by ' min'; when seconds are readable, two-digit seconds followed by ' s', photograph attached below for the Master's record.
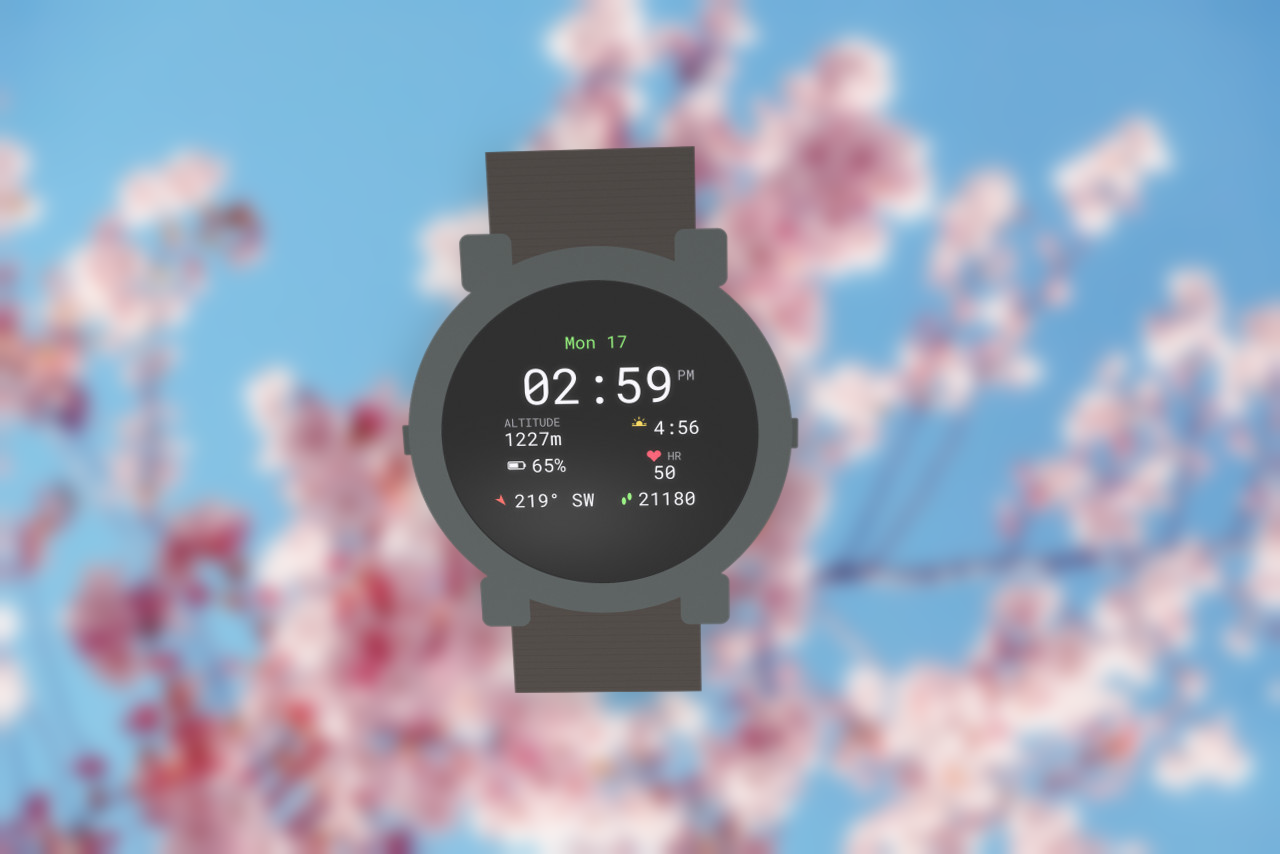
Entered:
2 h 59 min
